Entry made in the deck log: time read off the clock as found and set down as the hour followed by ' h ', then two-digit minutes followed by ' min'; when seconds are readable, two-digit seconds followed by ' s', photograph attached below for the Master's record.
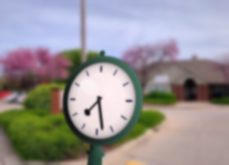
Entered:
7 h 28 min
